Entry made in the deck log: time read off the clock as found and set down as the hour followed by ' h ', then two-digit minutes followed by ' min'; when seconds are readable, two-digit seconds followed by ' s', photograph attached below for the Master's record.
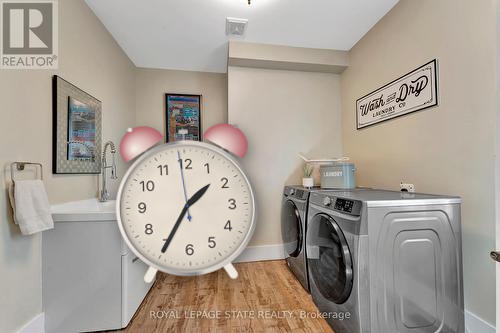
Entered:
1 h 34 min 59 s
